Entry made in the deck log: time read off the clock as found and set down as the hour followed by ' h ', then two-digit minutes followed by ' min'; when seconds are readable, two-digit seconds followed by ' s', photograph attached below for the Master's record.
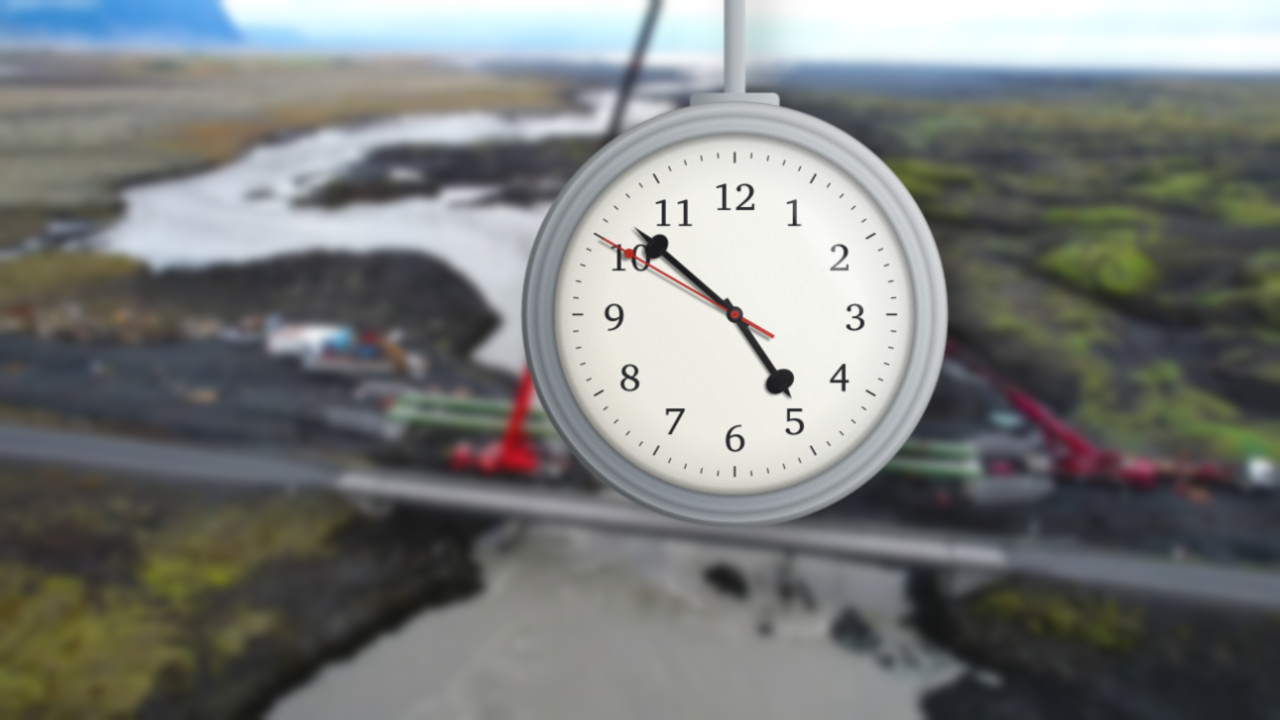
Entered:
4 h 51 min 50 s
